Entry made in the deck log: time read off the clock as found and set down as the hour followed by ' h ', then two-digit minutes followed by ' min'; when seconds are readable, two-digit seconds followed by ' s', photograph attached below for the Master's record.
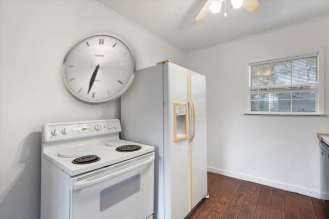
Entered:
6 h 32 min
